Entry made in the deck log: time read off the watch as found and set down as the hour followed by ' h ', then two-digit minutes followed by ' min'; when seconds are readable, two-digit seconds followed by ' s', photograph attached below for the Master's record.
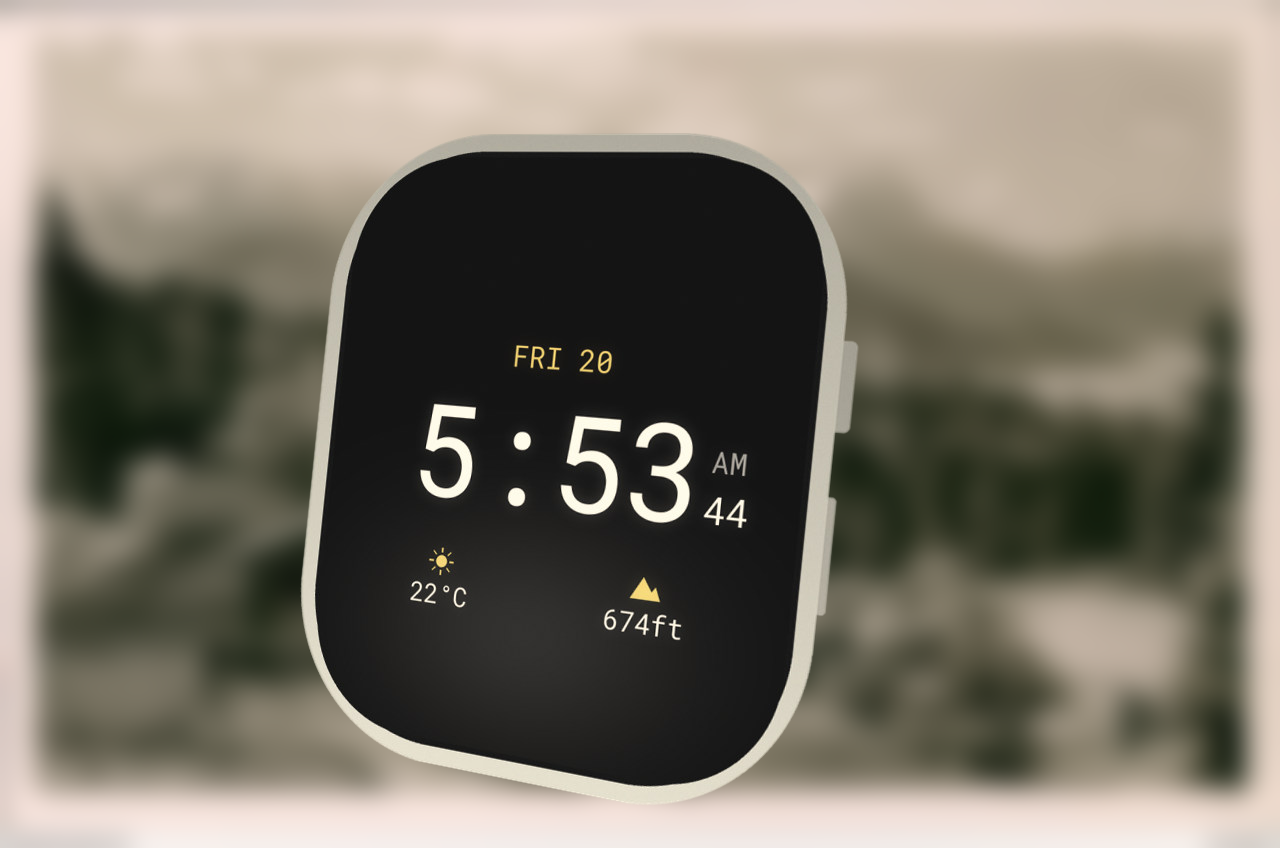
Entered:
5 h 53 min 44 s
